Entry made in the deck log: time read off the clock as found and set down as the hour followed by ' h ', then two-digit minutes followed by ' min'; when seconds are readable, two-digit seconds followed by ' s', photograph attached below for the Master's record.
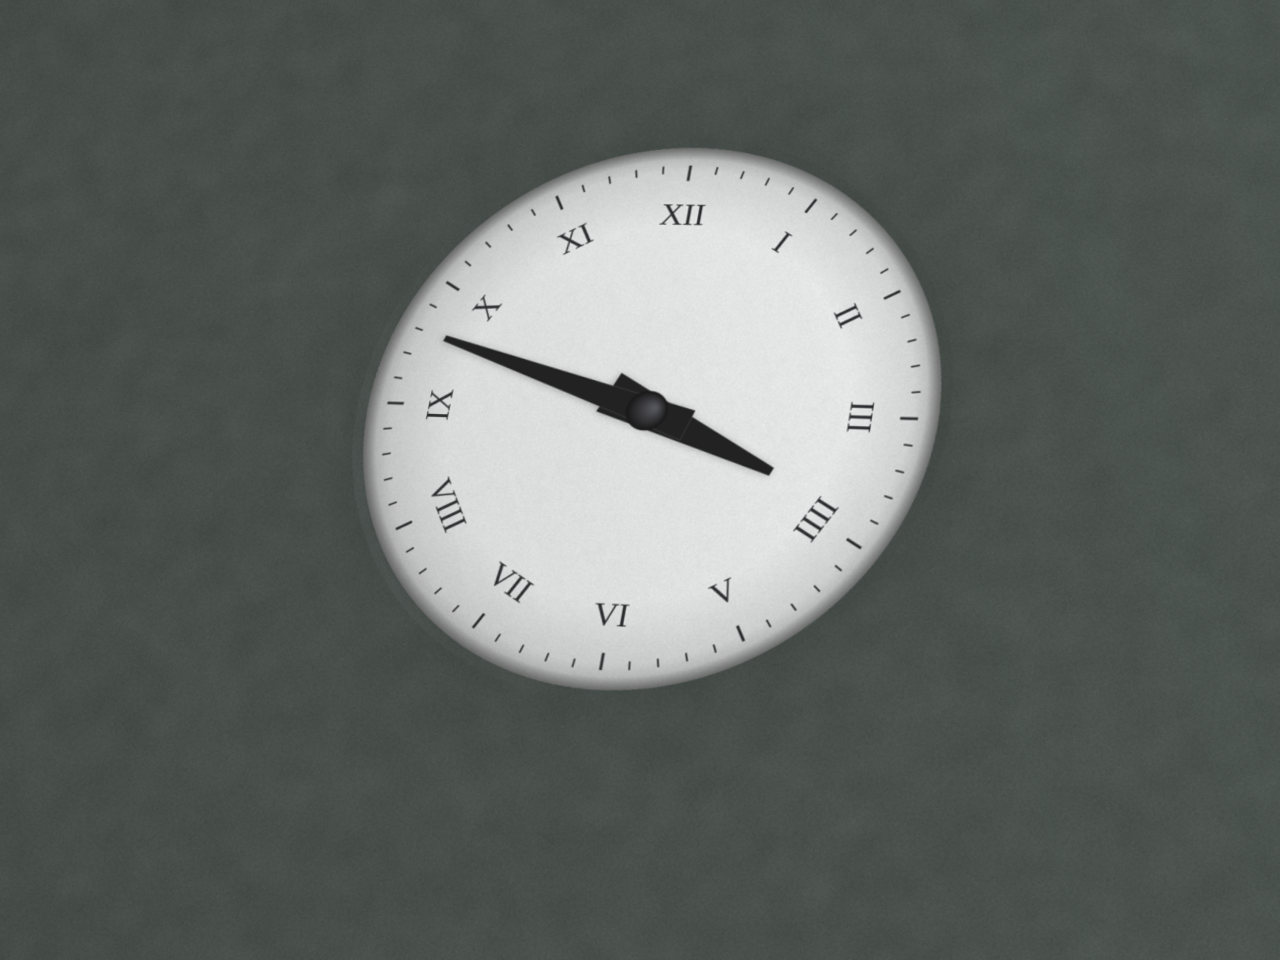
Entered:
3 h 48 min
